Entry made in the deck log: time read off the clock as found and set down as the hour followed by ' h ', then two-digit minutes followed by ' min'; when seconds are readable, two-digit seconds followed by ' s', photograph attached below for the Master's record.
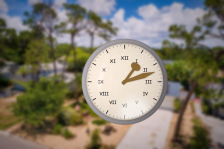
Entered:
1 h 12 min
